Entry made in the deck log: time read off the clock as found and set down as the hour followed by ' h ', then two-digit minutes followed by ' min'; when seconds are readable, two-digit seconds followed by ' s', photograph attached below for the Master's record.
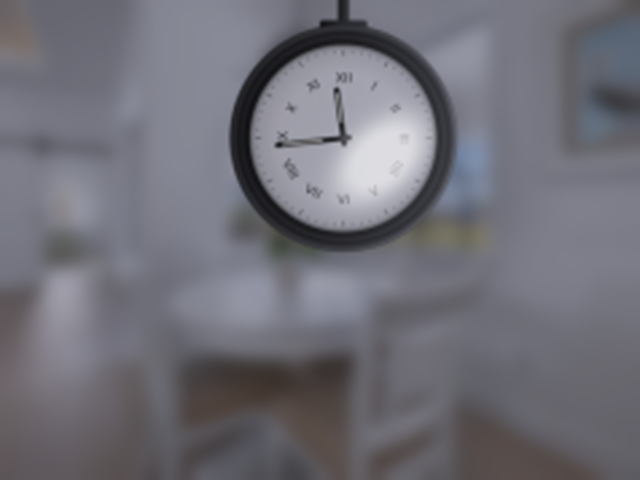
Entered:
11 h 44 min
